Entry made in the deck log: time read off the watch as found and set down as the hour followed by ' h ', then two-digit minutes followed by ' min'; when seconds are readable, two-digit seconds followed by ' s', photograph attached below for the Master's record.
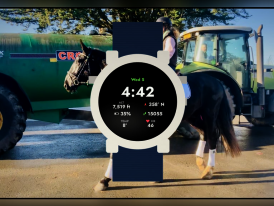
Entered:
4 h 42 min
